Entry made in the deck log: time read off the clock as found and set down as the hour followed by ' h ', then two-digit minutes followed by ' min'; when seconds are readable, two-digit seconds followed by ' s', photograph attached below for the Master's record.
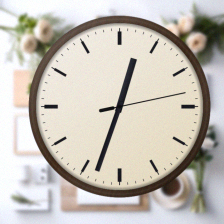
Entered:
12 h 33 min 13 s
